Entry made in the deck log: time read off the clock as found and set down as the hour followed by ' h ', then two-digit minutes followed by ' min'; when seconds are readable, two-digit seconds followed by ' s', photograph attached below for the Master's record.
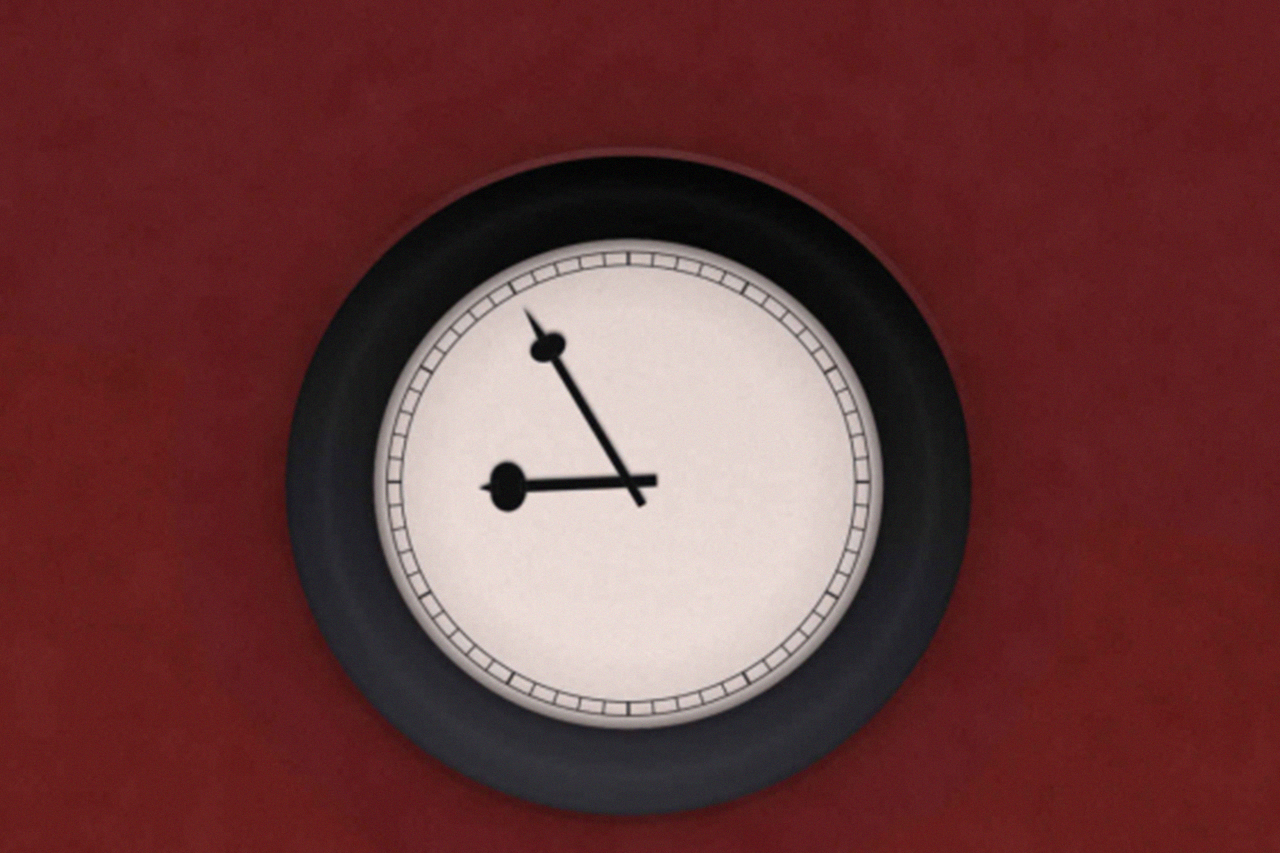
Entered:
8 h 55 min
